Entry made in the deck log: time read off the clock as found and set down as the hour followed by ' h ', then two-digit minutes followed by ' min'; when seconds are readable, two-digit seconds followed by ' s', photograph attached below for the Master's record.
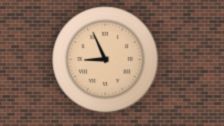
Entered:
8 h 56 min
